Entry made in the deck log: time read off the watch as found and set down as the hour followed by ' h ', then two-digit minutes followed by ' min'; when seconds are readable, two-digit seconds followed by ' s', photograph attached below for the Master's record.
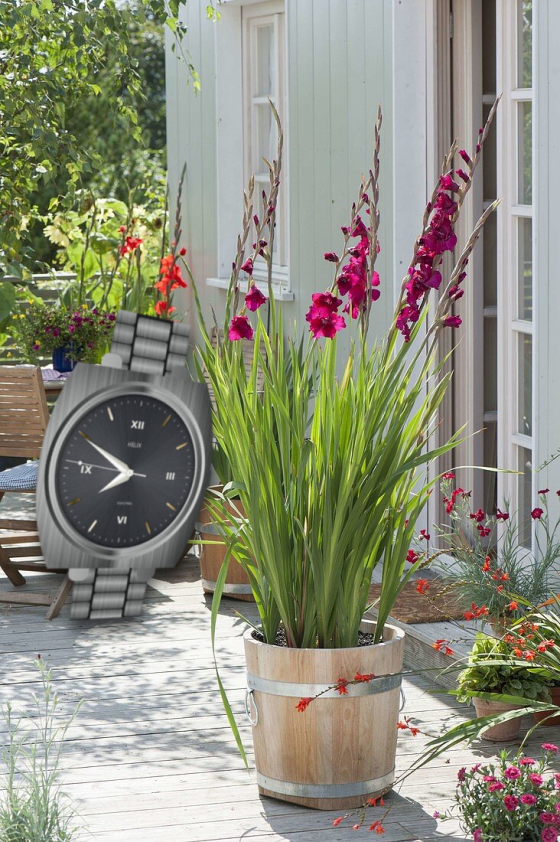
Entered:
7 h 49 min 46 s
